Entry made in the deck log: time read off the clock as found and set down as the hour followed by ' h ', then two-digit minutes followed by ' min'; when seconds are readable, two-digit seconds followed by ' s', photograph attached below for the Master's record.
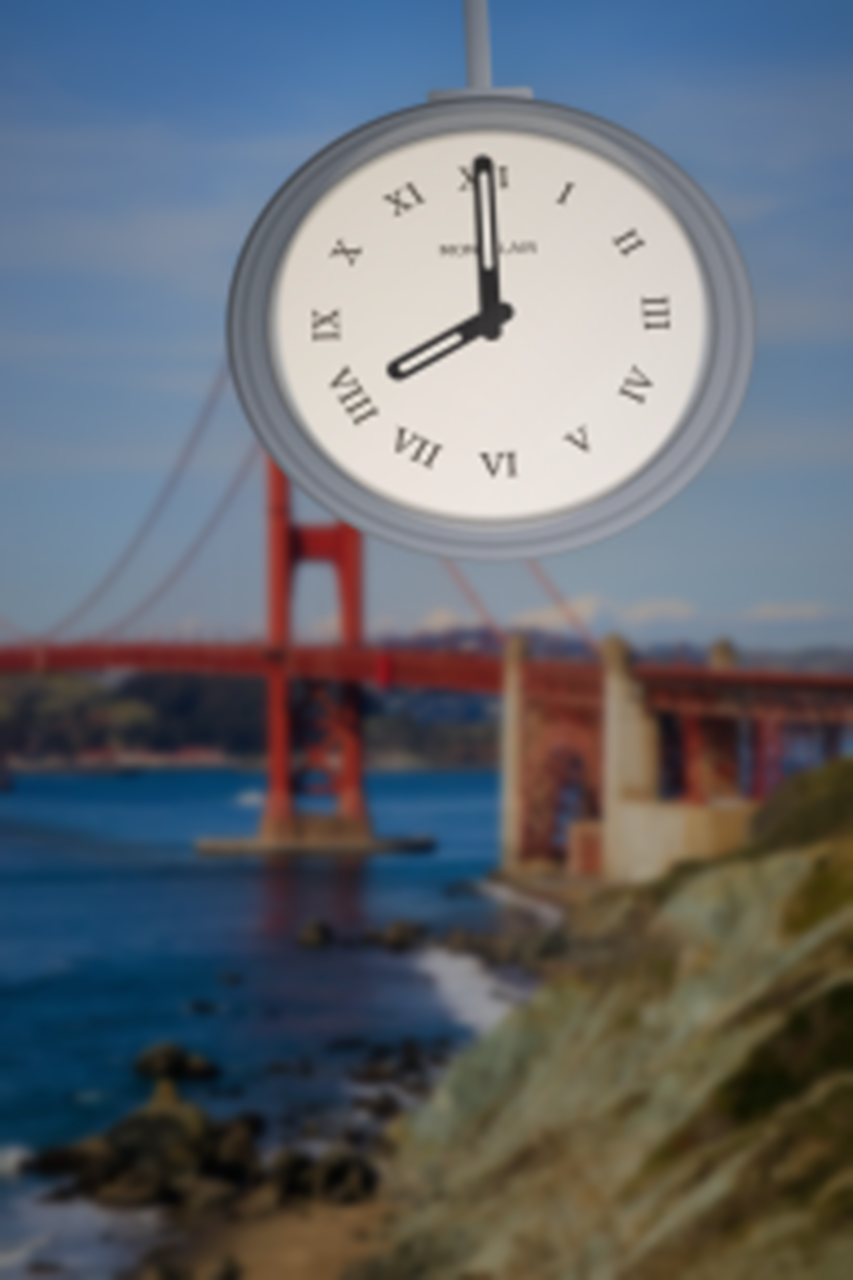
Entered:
8 h 00 min
